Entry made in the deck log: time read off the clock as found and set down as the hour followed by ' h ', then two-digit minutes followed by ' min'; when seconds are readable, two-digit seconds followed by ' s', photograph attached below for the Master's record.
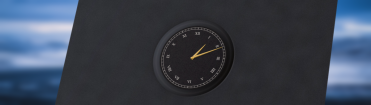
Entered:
1 h 11 min
